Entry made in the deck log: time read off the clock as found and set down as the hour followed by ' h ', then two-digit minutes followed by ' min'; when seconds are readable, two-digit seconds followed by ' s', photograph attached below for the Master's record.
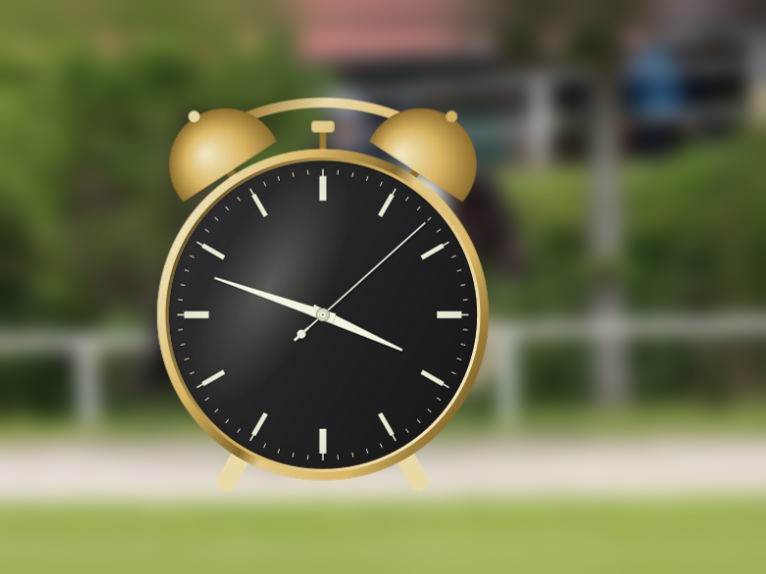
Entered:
3 h 48 min 08 s
